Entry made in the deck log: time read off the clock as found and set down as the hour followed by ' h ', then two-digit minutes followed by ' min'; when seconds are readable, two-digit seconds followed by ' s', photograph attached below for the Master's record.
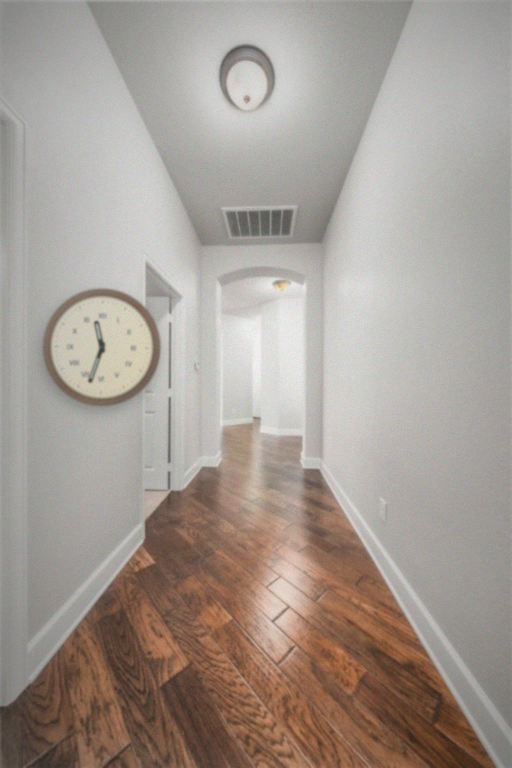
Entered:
11 h 33 min
